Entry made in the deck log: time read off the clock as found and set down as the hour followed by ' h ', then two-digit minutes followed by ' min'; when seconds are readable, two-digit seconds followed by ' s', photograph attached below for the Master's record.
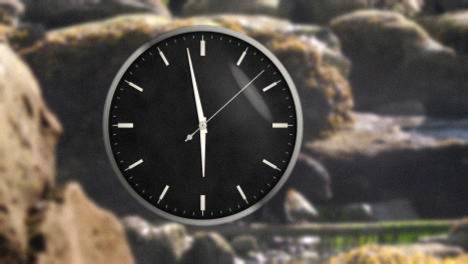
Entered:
5 h 58 min 08 s
